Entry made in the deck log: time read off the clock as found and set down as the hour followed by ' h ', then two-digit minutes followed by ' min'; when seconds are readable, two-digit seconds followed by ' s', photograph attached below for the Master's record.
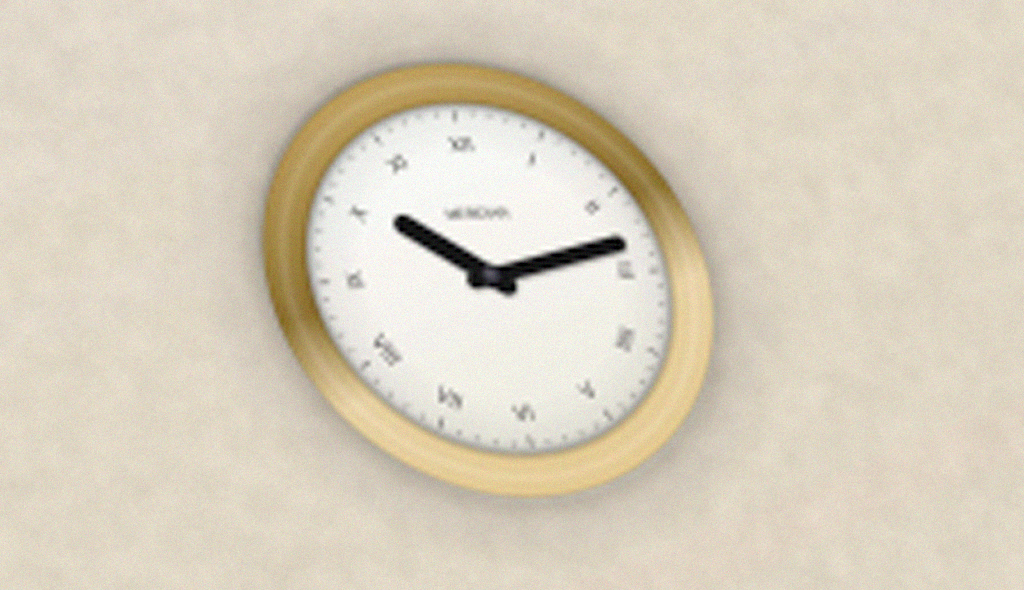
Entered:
10 h 13 min
